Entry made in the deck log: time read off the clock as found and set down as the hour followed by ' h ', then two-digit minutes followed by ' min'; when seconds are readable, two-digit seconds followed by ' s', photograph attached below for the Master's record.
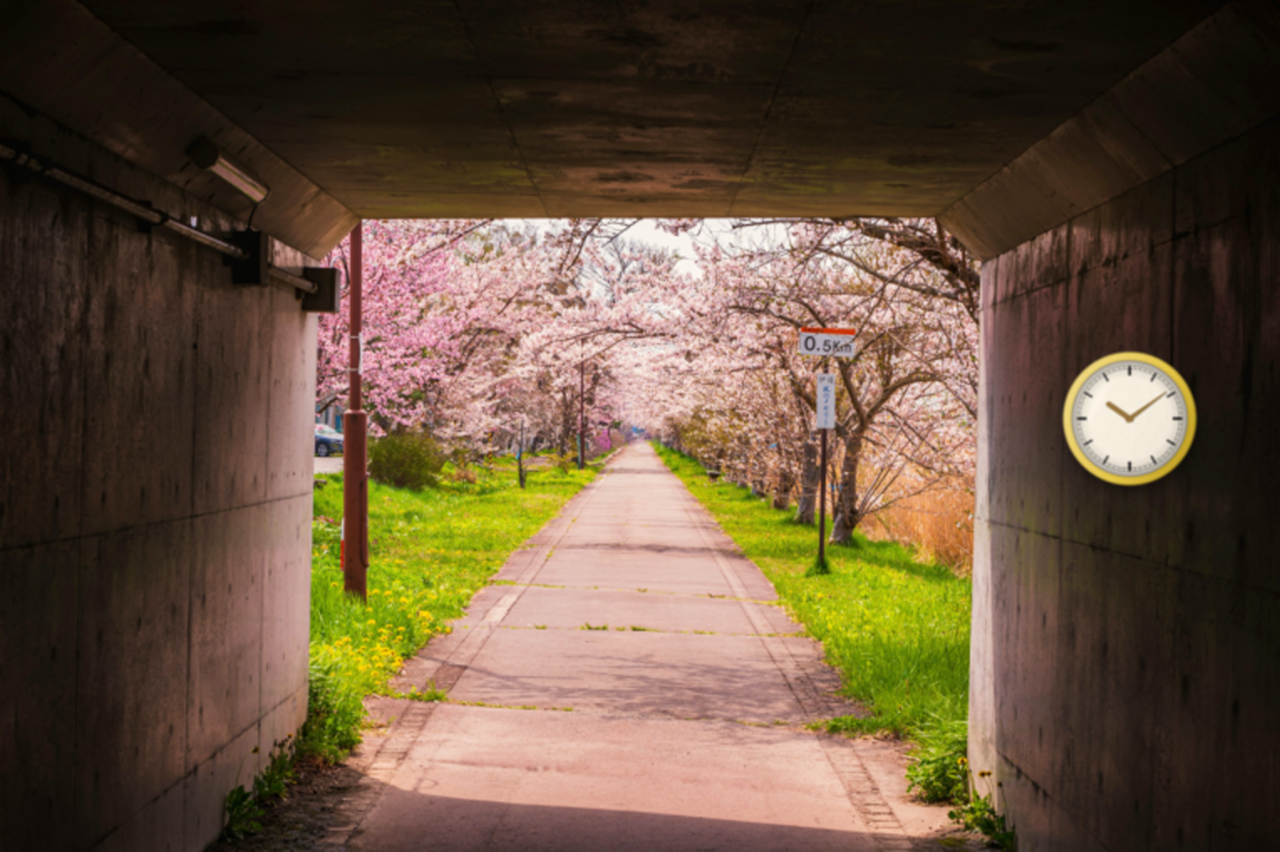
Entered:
10 h 09 min
